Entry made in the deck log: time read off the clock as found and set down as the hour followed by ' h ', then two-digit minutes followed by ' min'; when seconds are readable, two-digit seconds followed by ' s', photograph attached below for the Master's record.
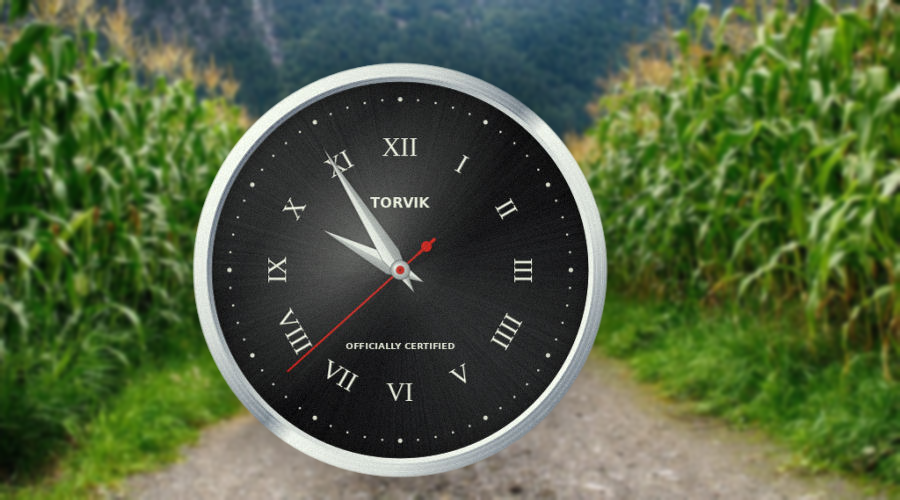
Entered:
9 h 54 min 38 s
